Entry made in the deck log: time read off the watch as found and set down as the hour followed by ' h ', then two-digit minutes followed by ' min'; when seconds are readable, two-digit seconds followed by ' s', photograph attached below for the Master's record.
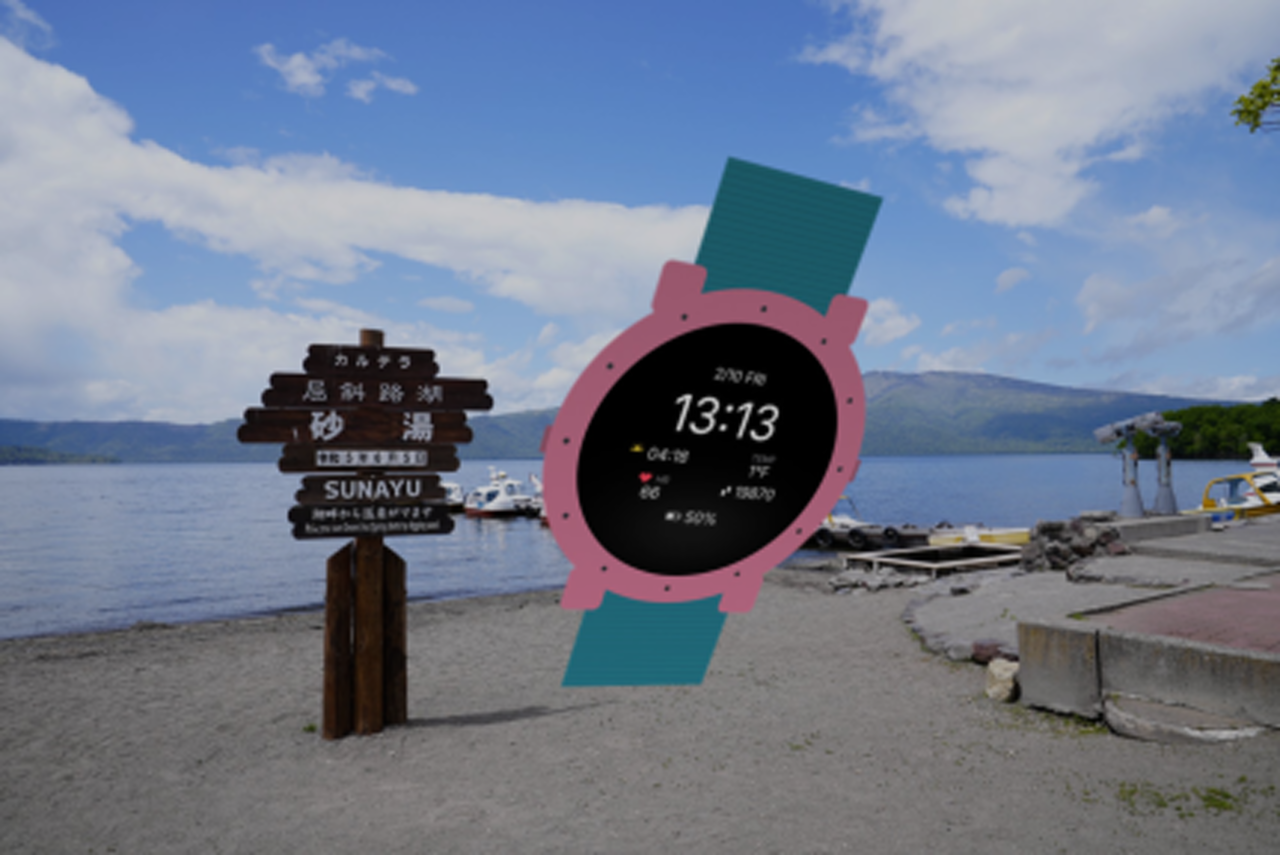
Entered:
13 h 13 min
